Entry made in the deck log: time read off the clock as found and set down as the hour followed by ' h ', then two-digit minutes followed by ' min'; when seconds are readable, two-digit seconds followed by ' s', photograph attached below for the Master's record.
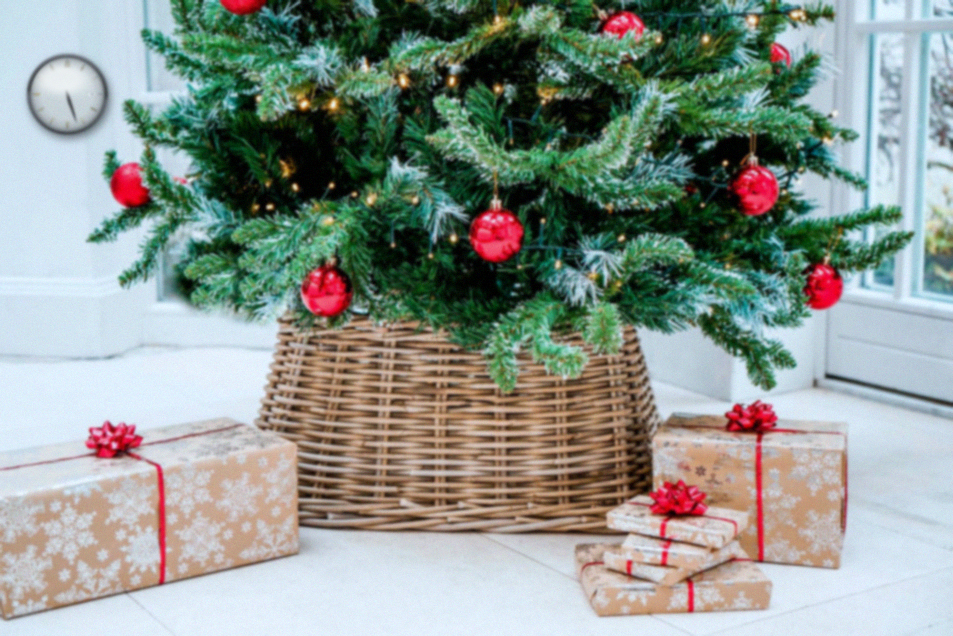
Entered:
5 h 27 min
